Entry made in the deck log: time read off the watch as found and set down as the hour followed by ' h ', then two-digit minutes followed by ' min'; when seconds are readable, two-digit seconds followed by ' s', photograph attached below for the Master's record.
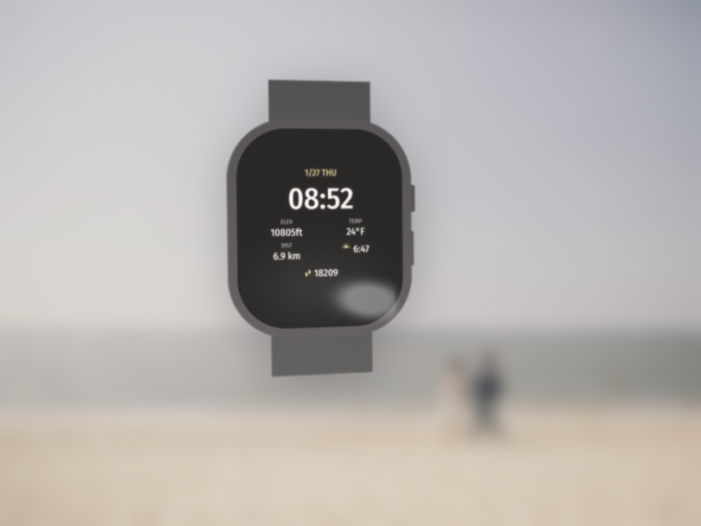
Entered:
8 h 52 min
